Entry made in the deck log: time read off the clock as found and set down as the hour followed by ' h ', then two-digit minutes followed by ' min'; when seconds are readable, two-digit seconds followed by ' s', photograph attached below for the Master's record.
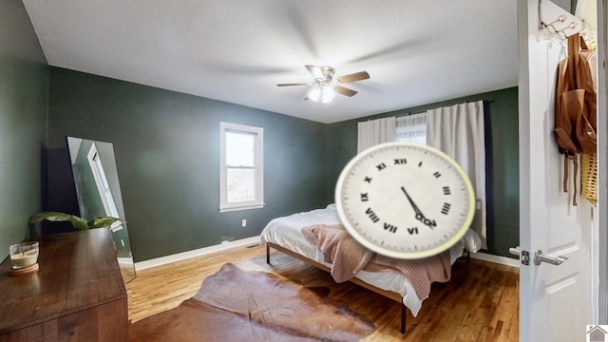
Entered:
5 h 26 min
